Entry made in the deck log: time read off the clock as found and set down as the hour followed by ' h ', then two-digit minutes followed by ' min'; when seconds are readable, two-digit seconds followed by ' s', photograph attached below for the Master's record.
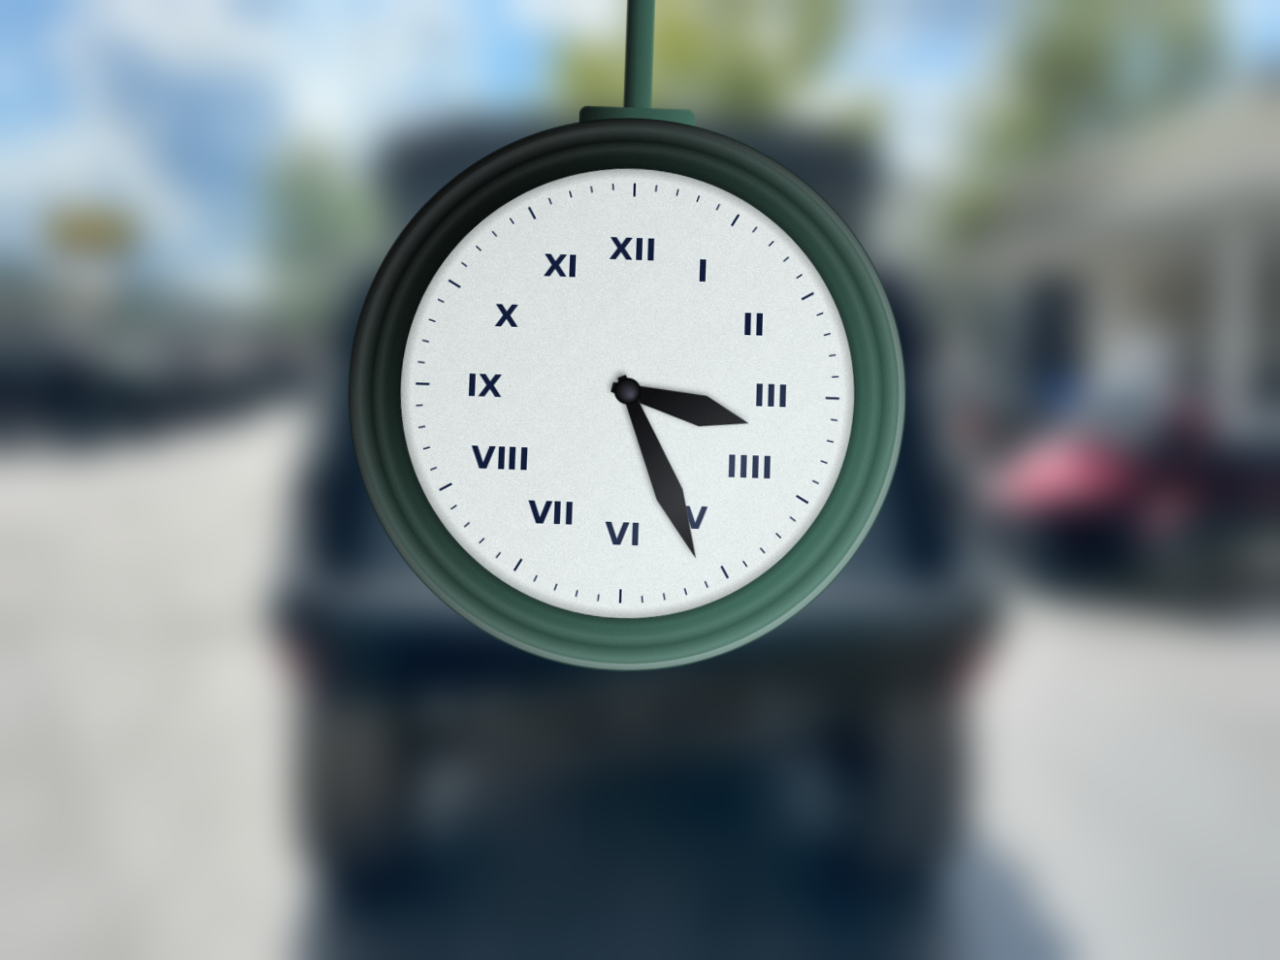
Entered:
3 h 26 min
